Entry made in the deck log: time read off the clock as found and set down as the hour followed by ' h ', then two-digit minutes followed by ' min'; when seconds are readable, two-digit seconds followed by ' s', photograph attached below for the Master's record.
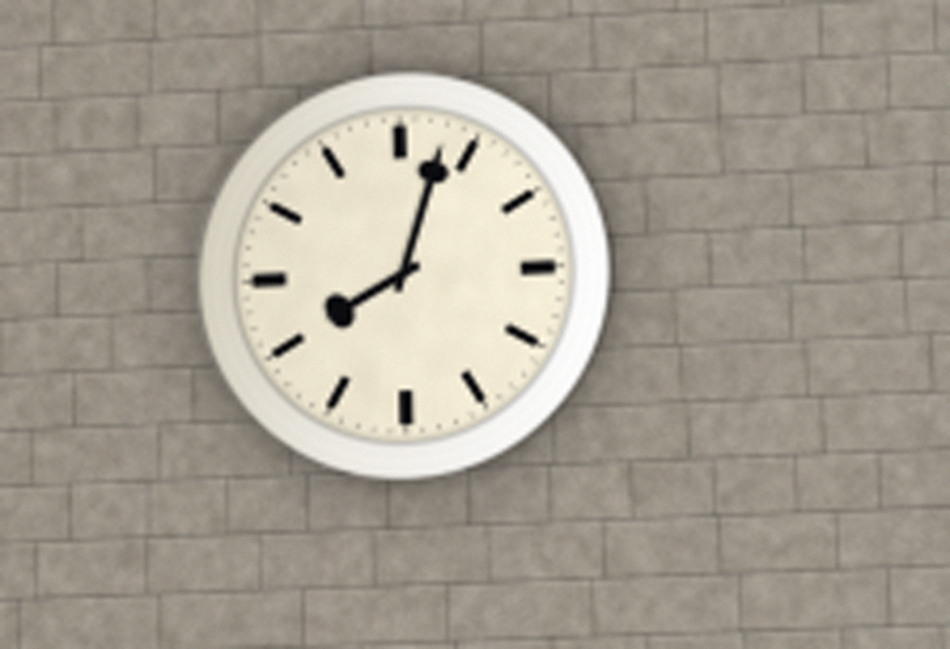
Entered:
8 h 03 min
